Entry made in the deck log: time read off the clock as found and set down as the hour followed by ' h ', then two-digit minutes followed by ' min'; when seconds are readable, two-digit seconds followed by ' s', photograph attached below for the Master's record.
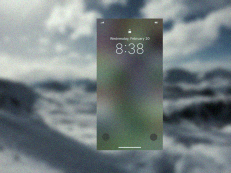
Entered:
8 h 38 min
